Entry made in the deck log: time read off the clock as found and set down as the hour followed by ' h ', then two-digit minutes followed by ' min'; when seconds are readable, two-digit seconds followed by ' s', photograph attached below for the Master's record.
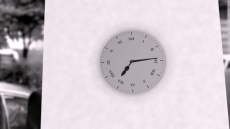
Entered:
7 h 14 min
